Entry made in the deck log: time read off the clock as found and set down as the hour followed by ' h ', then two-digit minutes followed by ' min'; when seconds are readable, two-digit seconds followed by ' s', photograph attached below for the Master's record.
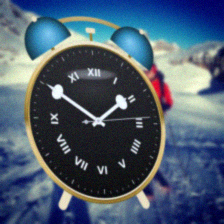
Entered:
1 h 50 min 14 s
